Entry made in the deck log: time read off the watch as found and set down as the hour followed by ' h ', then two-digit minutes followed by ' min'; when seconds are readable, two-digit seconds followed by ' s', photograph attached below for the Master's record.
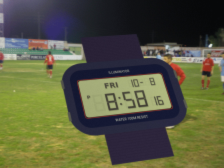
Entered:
8 h 58 min 16 s
